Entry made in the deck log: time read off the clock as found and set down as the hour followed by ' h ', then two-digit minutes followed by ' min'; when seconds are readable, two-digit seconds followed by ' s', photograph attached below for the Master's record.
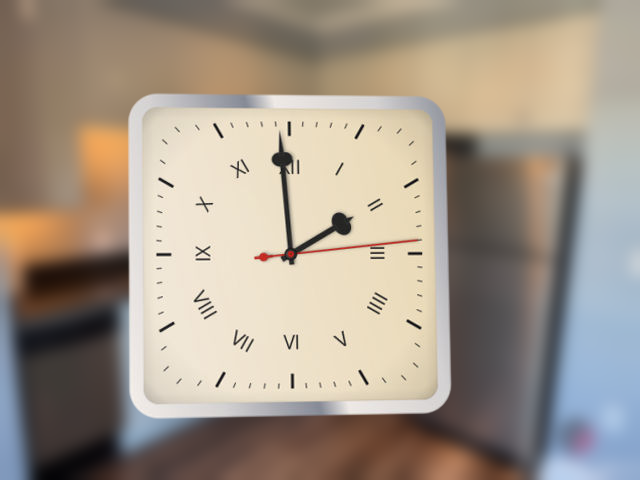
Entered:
1 h 59 min 14 s
